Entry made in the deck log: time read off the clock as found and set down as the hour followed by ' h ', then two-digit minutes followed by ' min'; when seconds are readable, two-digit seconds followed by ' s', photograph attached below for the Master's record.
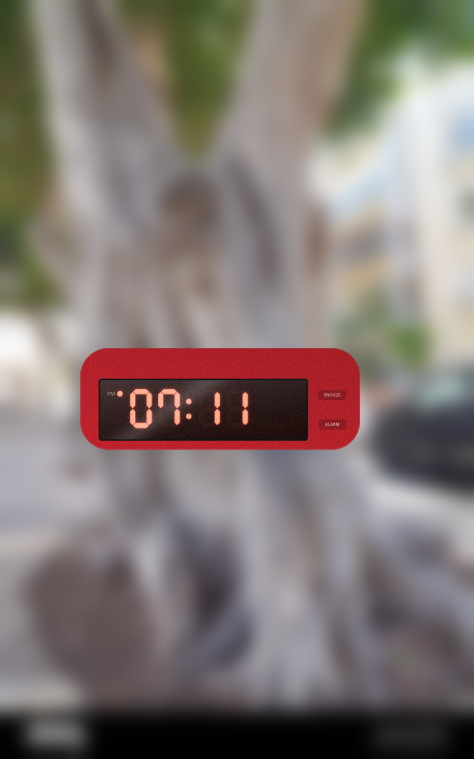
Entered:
7 h 11 min
